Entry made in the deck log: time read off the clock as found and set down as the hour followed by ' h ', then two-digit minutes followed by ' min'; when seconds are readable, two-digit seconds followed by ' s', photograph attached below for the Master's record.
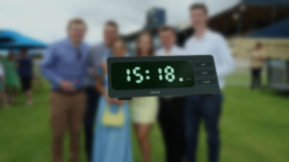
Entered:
15 h 18 min
